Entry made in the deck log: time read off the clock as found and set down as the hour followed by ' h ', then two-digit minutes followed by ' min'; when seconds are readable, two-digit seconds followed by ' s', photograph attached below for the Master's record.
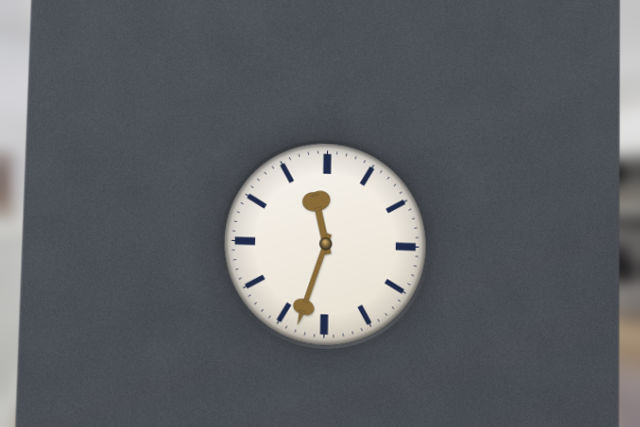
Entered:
11 h 33 min
